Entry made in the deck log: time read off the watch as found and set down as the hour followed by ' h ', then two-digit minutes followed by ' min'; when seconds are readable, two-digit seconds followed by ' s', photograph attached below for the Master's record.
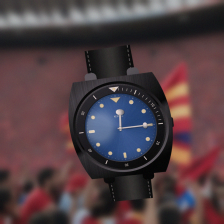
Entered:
12 h 15 min
